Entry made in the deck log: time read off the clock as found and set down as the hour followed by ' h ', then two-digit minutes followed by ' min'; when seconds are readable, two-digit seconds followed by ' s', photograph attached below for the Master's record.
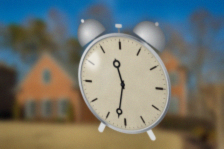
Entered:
11 h 32 min
